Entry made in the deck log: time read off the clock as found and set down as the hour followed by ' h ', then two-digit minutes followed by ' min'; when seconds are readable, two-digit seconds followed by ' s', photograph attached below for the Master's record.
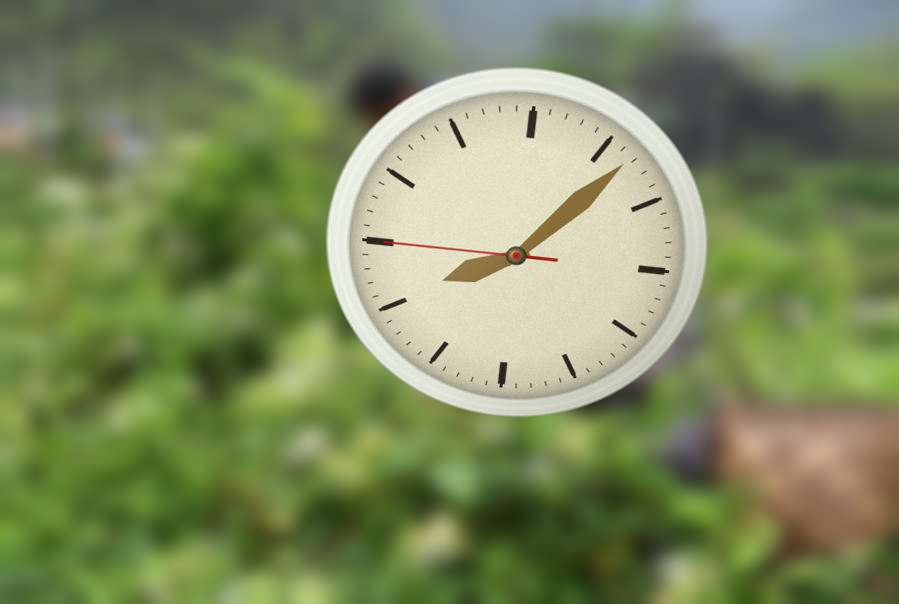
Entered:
8 h 06 min 45 s
